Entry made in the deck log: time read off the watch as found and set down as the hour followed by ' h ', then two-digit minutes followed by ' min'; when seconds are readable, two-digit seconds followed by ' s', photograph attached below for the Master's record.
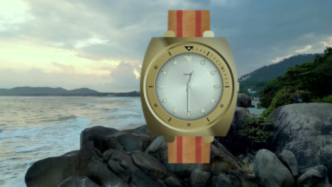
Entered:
12 h 30 min
